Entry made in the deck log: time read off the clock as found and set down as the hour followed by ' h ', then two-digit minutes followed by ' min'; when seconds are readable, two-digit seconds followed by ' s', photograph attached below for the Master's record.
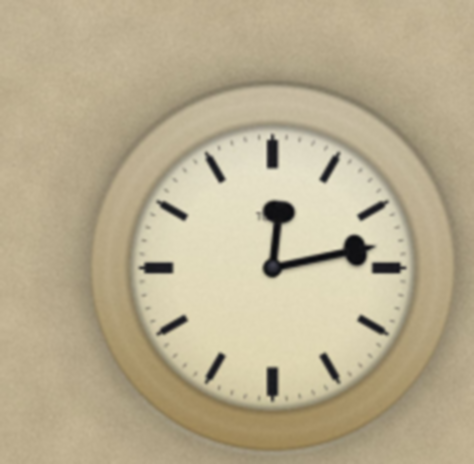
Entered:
12 h 13 min
